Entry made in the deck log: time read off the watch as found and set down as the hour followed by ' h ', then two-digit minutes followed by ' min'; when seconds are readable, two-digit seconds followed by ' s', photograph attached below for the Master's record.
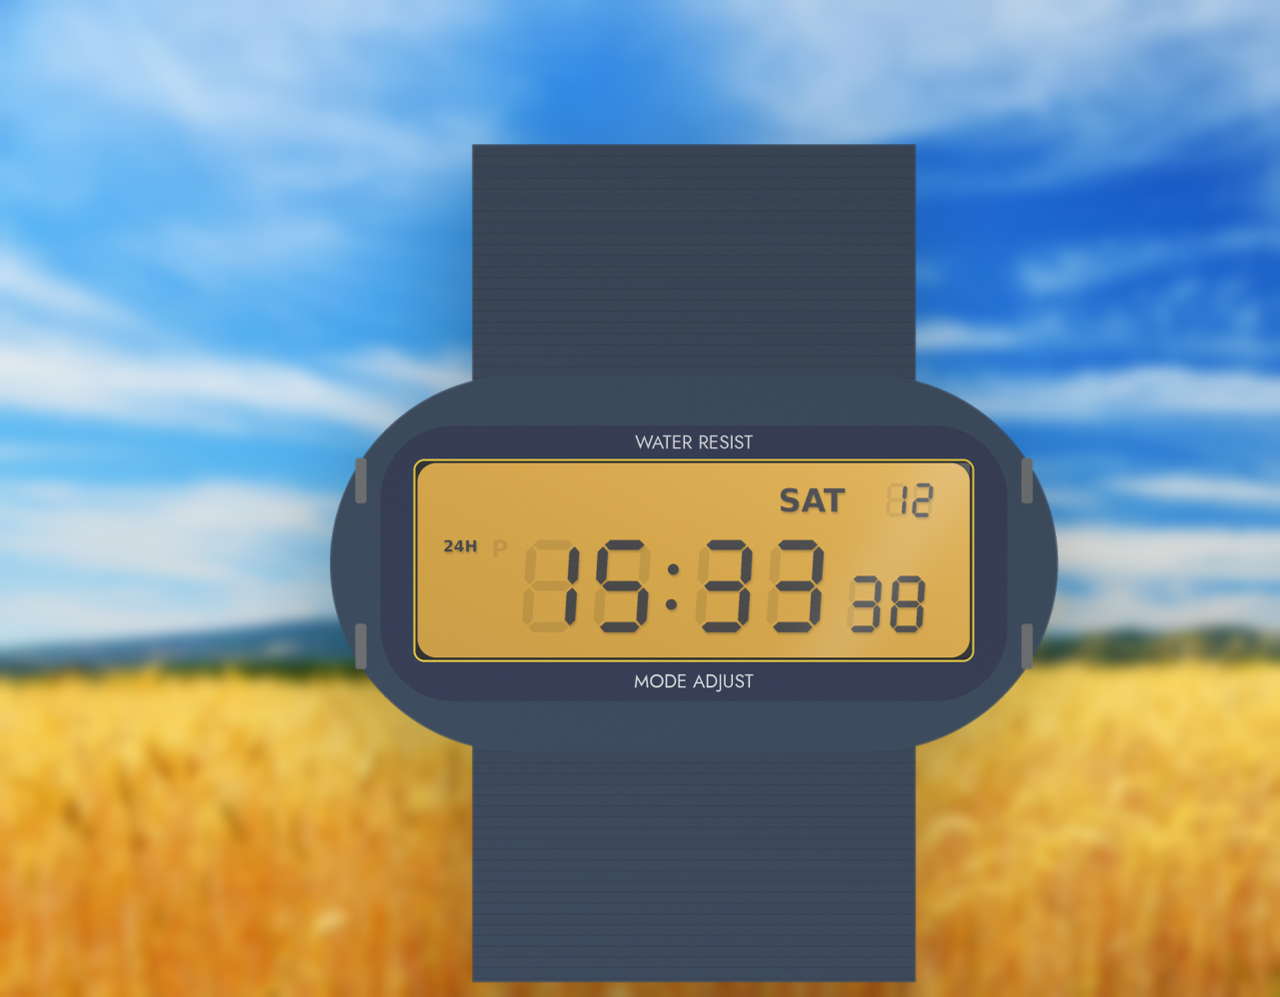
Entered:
15 h 33 min 38 s
